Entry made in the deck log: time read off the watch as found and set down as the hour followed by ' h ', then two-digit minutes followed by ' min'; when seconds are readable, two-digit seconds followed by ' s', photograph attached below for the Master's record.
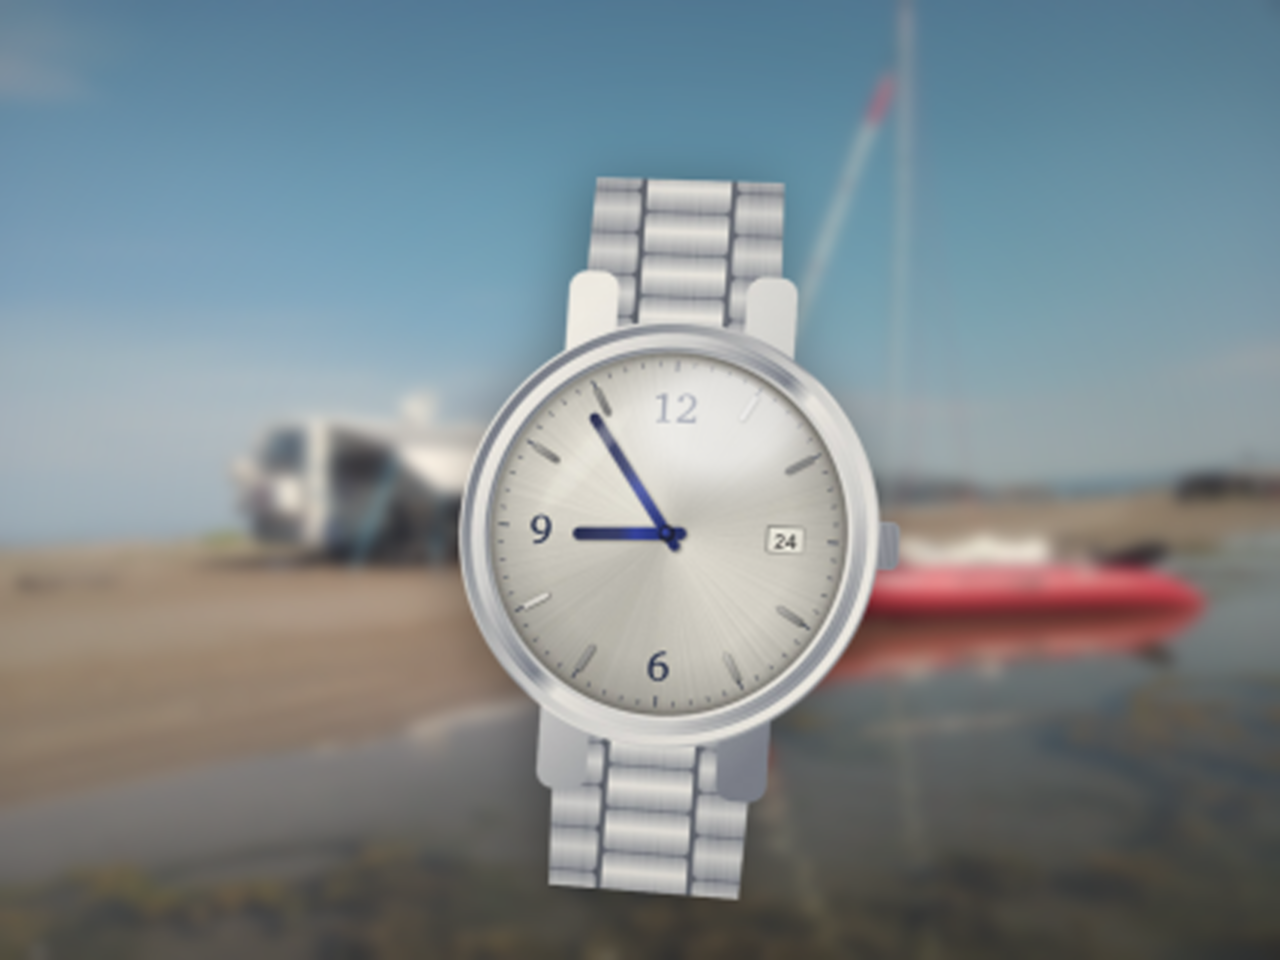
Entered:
8 h 54 min
